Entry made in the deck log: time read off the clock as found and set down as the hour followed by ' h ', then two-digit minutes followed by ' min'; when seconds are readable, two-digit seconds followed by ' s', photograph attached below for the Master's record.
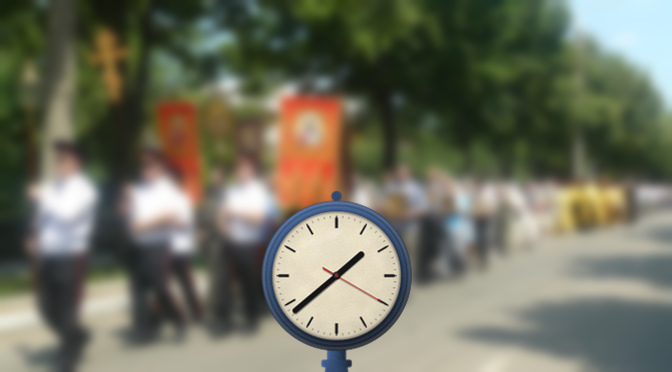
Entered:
1 h 38 min 20 s
